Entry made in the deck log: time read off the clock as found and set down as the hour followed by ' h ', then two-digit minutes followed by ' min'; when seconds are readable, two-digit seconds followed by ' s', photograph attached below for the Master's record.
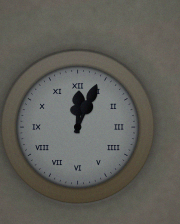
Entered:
12 h 04 min
